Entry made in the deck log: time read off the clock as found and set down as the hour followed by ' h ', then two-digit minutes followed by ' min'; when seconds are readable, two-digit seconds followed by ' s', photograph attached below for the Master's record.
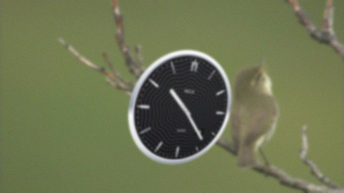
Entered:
10 h 23 min
